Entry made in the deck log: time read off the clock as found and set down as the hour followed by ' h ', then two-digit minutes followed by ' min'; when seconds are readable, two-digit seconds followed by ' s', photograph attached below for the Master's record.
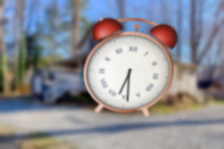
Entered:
6 h 29 min
